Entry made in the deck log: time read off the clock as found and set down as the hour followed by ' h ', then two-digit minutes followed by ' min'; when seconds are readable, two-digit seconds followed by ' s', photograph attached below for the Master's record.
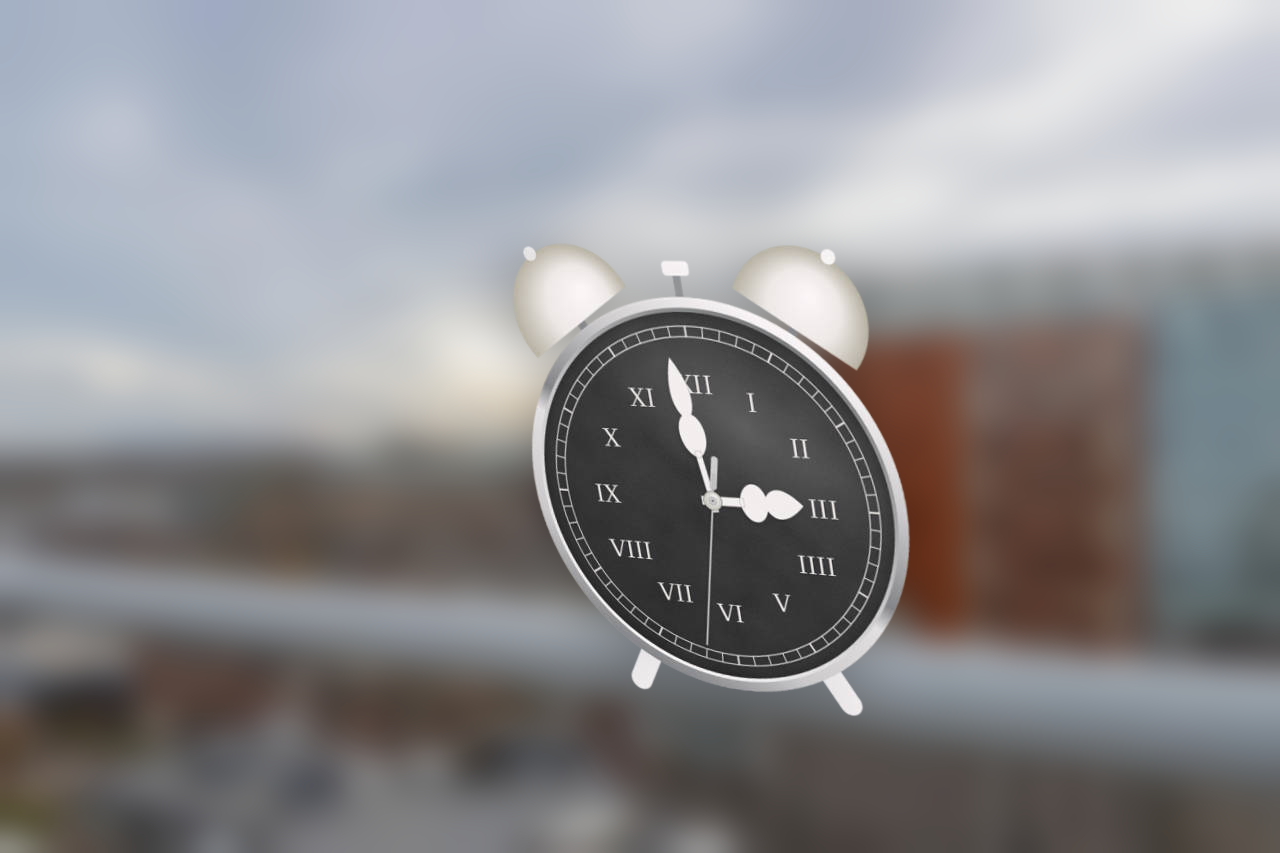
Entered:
2 h 58 min 32 s
